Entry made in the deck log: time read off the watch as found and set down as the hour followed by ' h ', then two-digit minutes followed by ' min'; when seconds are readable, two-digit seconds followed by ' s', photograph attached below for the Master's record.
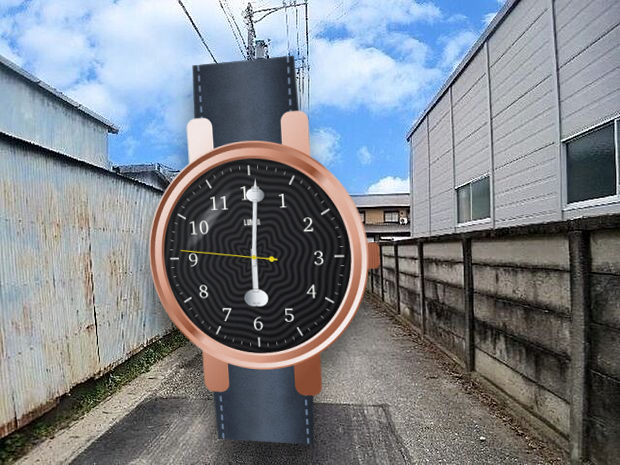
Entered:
6 h 00 min 46 s
